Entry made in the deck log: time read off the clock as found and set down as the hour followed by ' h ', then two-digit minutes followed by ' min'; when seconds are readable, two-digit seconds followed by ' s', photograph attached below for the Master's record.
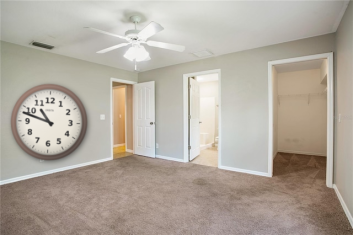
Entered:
10 h 48 min
